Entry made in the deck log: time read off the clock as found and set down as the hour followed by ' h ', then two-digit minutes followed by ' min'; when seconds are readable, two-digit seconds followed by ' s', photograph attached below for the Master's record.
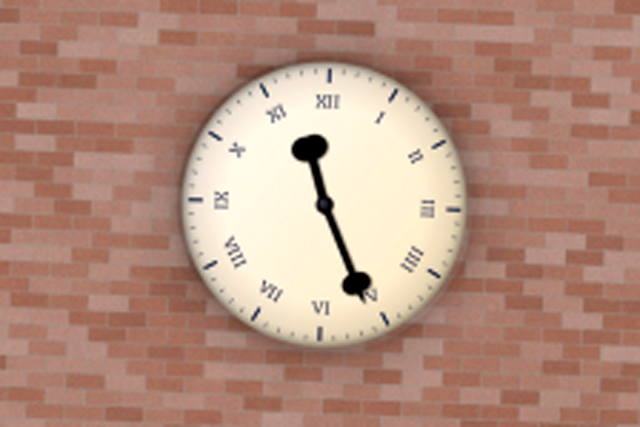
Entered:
11 h 26 min
